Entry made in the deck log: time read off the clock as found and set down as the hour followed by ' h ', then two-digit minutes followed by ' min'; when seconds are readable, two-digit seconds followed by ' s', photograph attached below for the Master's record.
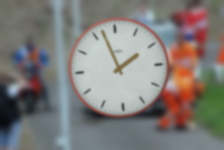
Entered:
1 h 57 min
